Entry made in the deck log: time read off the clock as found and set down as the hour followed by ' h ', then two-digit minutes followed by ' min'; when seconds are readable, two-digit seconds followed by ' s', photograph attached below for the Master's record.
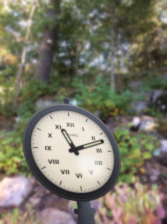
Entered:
11 h 12 min
